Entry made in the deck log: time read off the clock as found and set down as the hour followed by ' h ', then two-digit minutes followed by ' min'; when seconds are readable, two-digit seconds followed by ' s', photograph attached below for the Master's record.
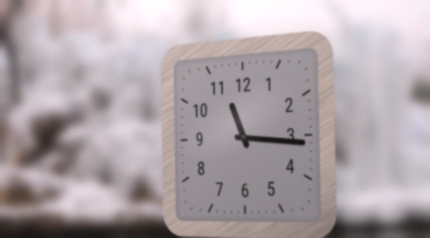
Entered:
11 h 16 min
